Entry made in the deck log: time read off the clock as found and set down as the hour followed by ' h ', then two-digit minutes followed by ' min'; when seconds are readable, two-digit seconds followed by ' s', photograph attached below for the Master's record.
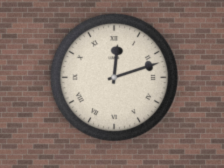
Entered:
12 h 12 min
